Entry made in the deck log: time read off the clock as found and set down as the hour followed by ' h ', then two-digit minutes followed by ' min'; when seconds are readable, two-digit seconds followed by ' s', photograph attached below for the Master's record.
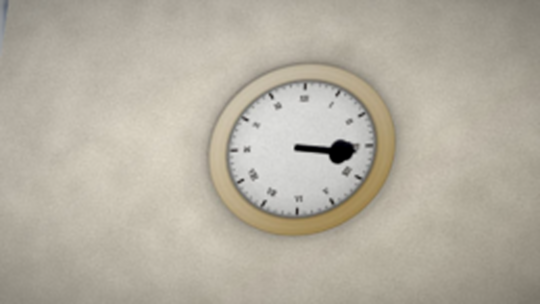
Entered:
3 h 16 min
